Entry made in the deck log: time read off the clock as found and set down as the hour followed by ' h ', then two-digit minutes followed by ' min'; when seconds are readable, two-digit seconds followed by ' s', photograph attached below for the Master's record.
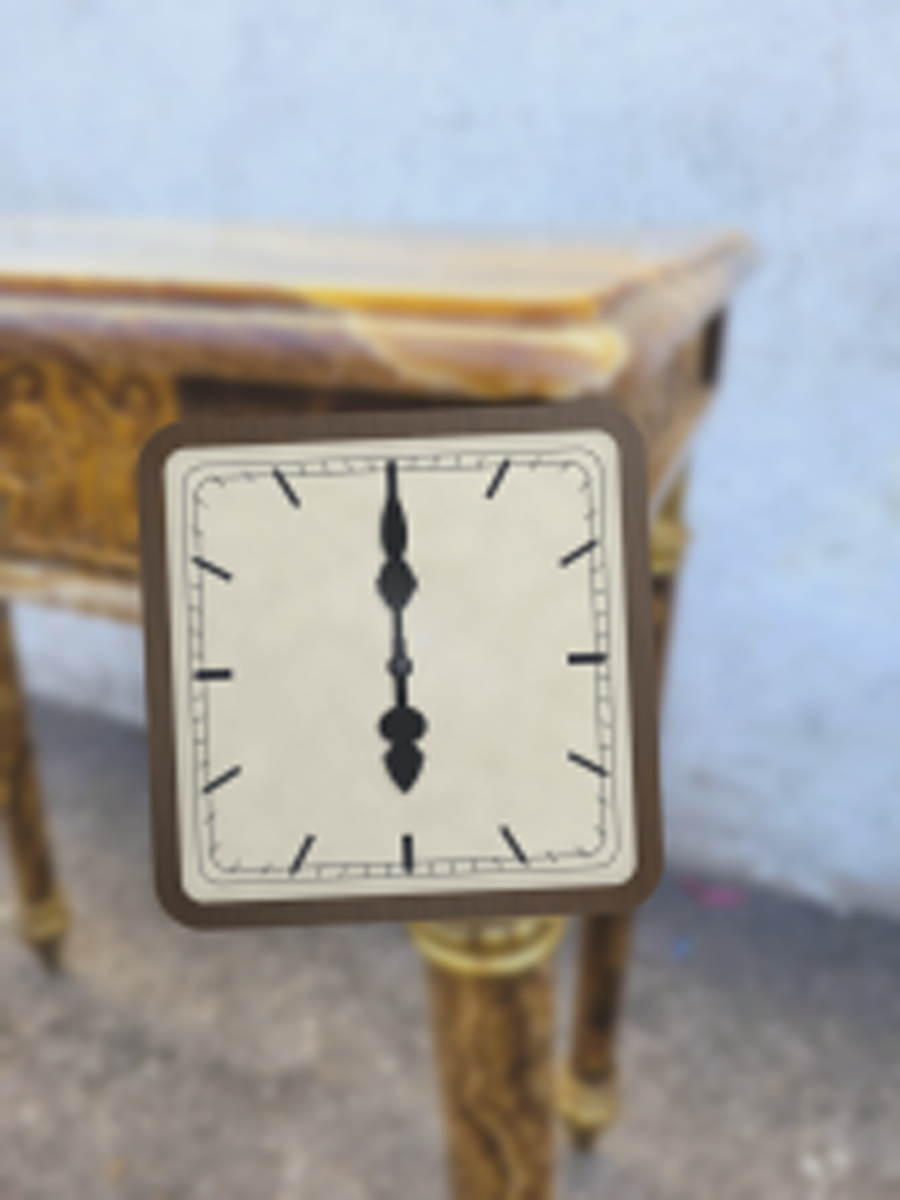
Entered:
6 h 00 min
